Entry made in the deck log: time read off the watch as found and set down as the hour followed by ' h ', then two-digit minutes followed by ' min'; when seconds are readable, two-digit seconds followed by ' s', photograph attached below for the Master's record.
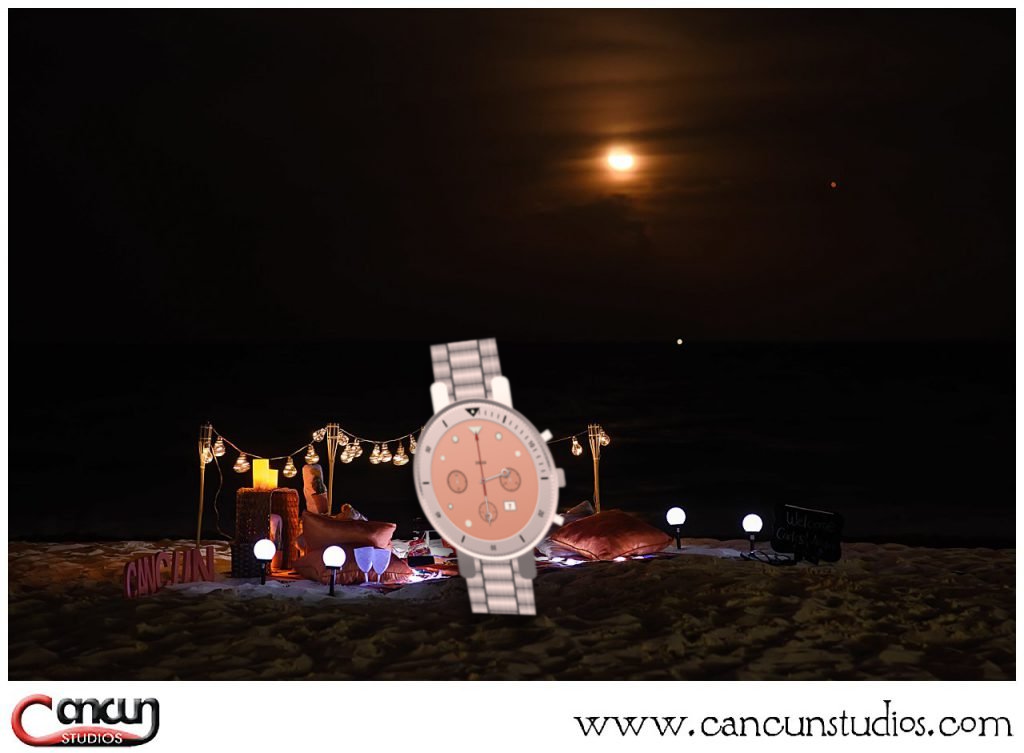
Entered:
2 h 30 min
